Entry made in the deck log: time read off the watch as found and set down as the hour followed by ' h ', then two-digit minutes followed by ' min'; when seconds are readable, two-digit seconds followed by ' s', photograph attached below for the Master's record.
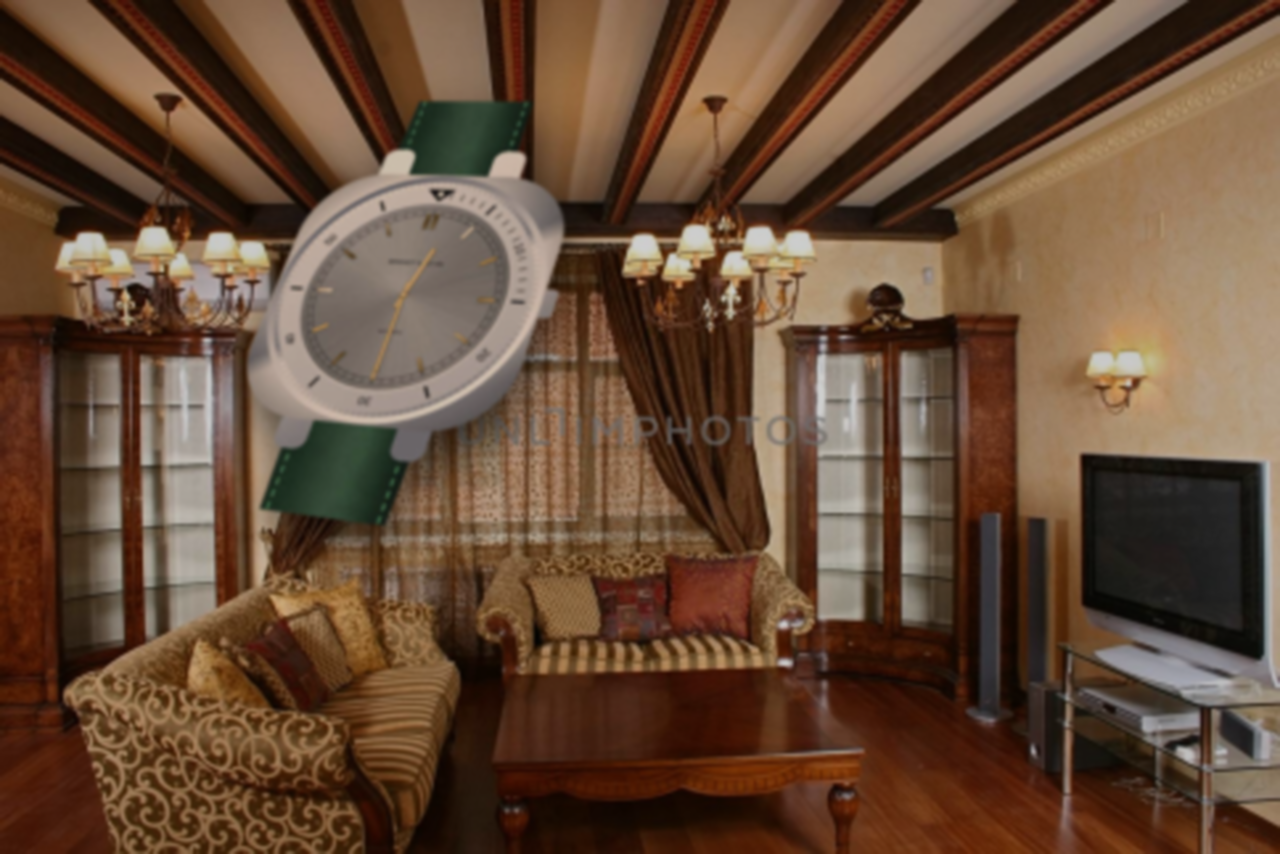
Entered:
12 h 30 min
